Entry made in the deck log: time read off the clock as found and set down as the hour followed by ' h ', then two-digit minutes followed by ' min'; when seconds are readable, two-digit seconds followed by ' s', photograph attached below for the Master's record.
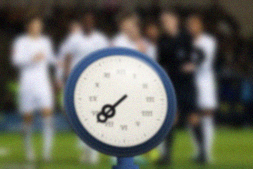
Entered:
7 h 38 min
